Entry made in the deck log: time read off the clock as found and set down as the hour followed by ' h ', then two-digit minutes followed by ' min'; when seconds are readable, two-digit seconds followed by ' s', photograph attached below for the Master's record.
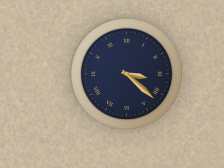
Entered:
3 h 22 min
